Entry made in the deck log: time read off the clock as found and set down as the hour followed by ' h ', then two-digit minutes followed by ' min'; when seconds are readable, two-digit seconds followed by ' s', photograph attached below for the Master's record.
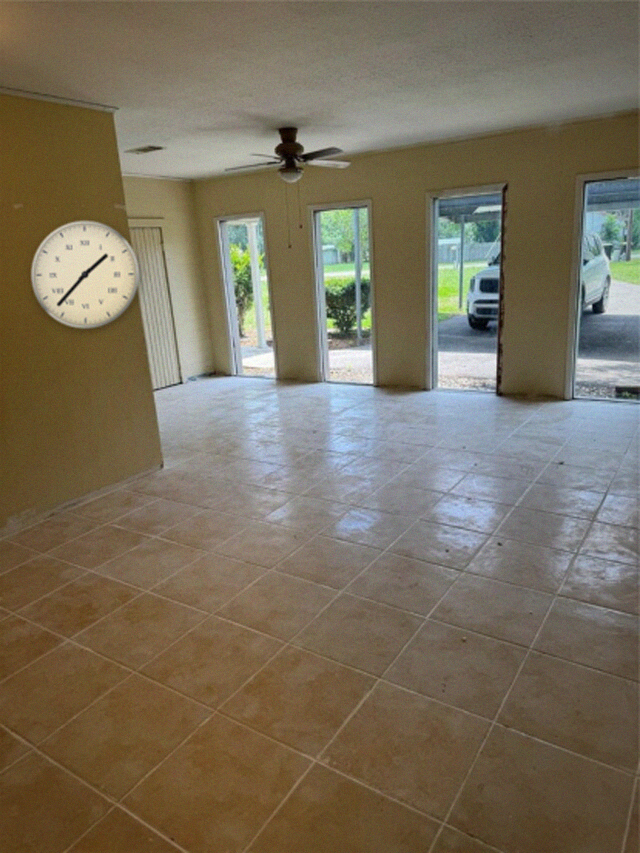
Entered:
1 h 37 min
